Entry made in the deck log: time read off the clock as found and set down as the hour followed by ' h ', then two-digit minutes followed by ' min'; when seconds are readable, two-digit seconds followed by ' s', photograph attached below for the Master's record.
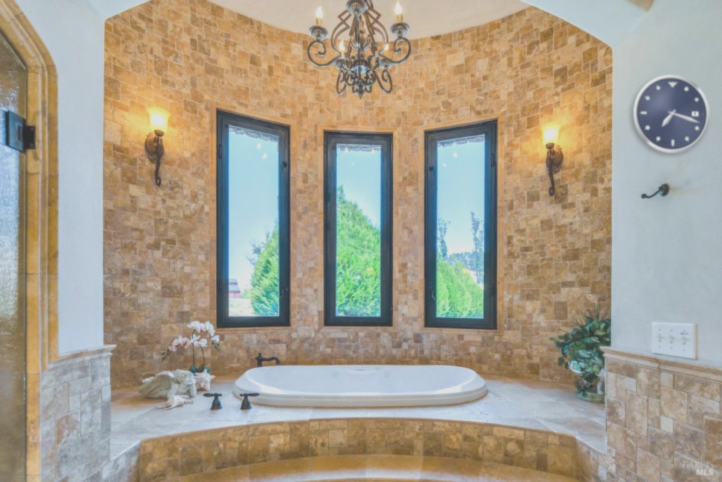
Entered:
7 h 18 min
